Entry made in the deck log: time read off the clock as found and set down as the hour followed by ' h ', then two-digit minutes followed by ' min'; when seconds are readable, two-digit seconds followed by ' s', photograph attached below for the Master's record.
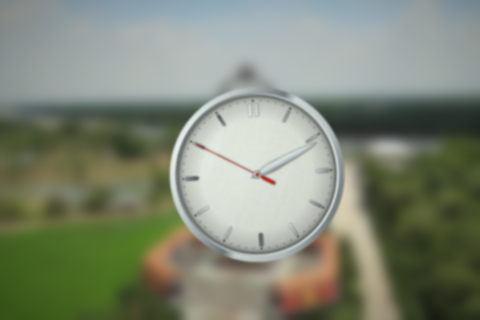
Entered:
2 h 10 min 50 s
